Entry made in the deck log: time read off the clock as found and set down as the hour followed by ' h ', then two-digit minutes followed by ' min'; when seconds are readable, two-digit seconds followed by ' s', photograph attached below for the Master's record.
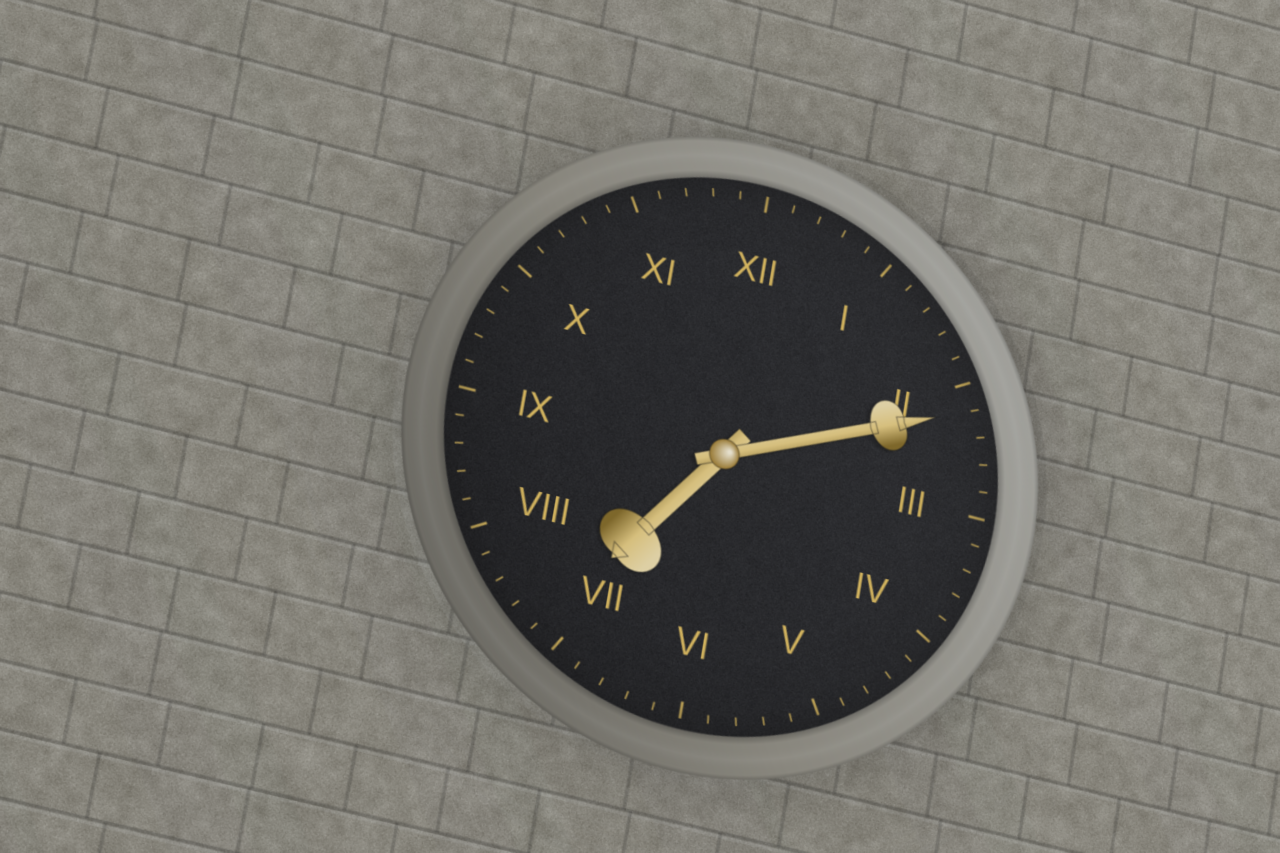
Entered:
7 h 11 min
